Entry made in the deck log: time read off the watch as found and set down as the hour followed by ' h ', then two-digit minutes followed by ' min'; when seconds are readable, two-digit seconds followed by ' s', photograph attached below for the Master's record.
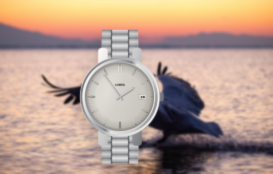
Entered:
1 h 54 min
